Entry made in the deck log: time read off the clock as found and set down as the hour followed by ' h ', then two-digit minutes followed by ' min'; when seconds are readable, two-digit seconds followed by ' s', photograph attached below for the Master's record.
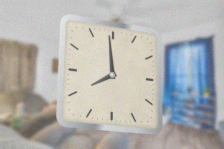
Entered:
7 h 59 min
